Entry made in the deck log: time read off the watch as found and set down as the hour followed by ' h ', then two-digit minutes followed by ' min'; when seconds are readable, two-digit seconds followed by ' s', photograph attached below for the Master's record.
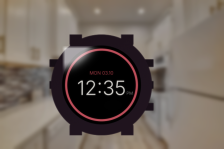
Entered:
12 h 35 min
